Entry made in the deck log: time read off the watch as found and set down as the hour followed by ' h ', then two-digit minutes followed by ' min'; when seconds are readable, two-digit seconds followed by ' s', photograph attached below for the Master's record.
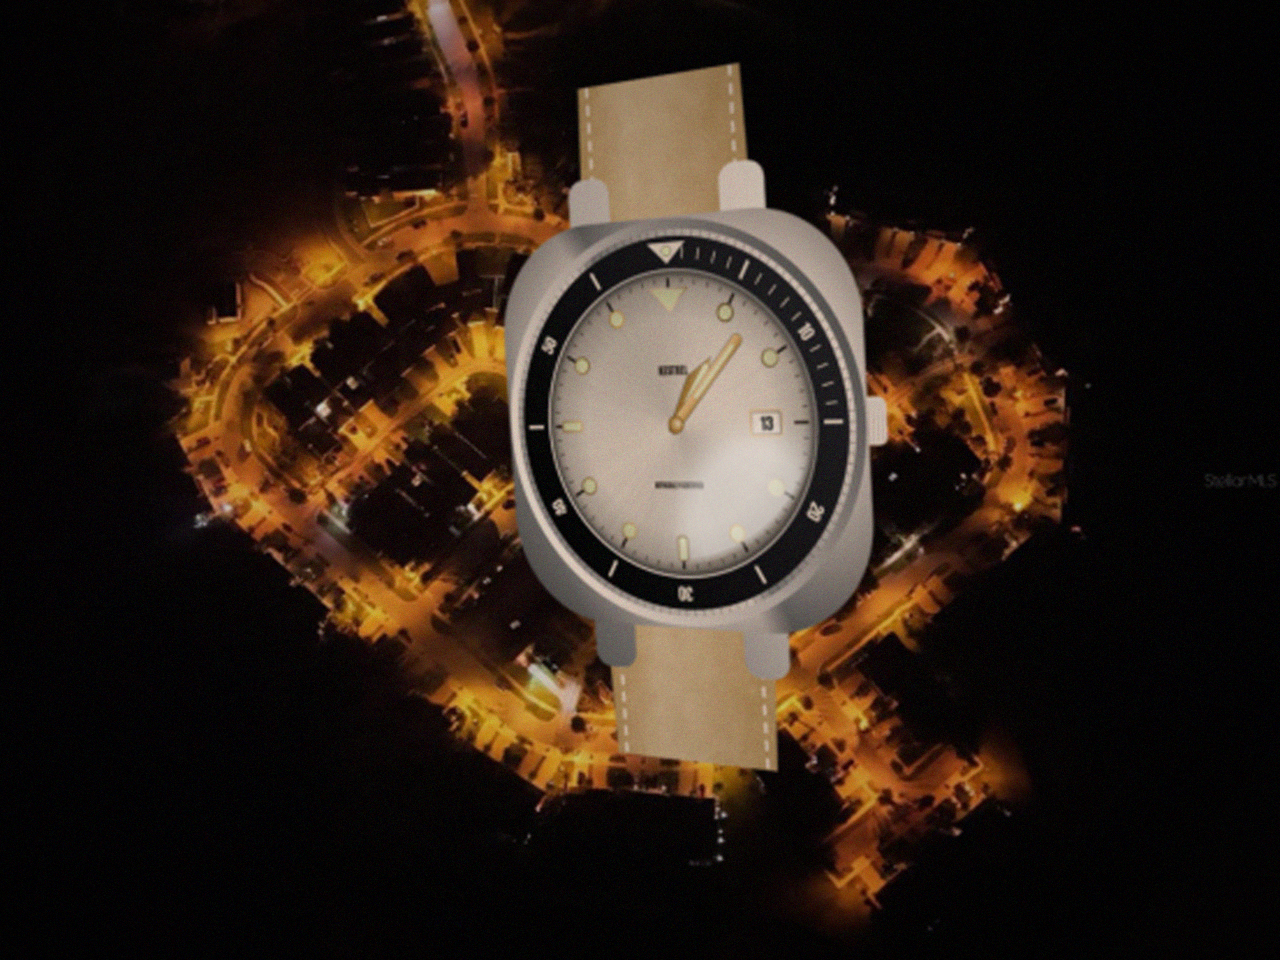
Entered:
1 h 07 min
